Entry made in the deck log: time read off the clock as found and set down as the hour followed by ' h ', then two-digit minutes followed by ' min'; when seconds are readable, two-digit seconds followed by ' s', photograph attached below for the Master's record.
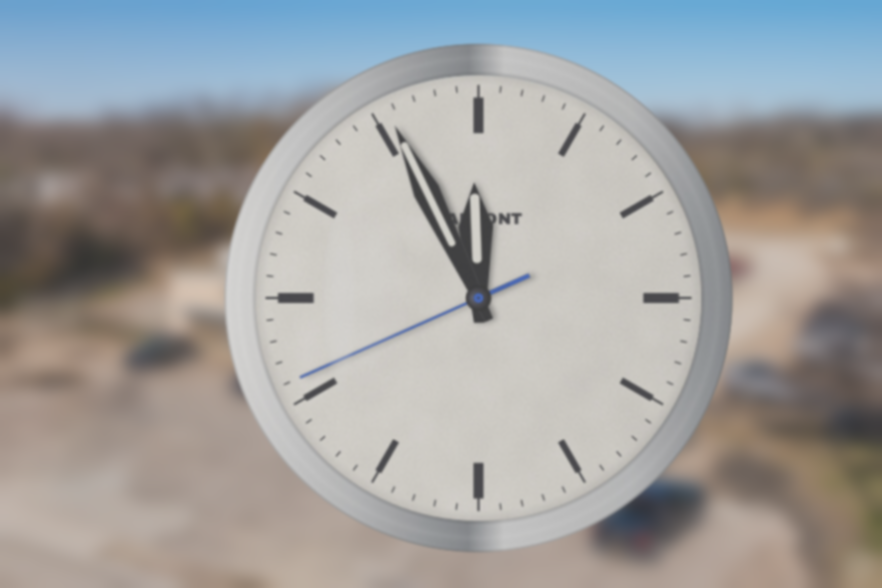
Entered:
11 h 55 min 41 s
